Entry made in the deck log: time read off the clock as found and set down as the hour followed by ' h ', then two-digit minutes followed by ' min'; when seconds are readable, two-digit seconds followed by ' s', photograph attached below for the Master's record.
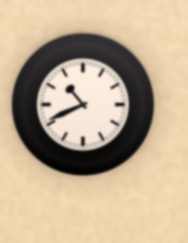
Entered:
10 h 41 min
